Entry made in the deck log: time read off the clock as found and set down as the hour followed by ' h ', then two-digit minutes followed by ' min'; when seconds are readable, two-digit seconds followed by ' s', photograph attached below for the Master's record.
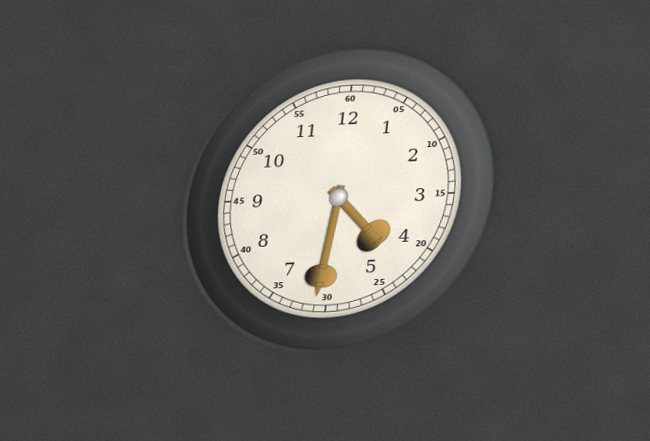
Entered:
4 h 31 min
